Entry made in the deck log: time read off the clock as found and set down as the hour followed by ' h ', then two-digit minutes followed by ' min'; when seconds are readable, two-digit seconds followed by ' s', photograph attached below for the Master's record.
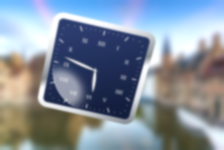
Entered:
5 h 47 min
